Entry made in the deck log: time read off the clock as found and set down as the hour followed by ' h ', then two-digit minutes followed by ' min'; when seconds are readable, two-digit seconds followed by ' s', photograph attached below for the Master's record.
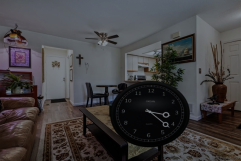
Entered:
3 h 22 min
